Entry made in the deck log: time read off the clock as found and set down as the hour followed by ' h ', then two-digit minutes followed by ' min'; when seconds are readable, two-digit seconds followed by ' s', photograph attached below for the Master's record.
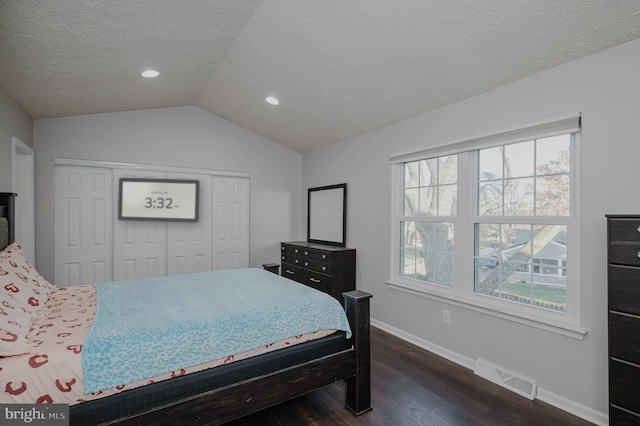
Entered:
3 h 32 min
